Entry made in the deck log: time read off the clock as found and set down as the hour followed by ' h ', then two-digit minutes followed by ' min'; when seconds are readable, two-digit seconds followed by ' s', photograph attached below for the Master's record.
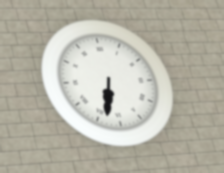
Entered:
6 h 33 min
